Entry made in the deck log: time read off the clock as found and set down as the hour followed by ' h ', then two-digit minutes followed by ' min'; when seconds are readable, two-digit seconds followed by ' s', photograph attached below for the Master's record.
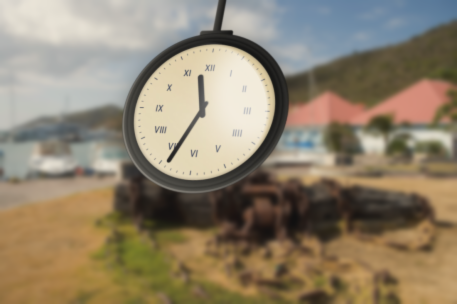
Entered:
11 h 34 min
